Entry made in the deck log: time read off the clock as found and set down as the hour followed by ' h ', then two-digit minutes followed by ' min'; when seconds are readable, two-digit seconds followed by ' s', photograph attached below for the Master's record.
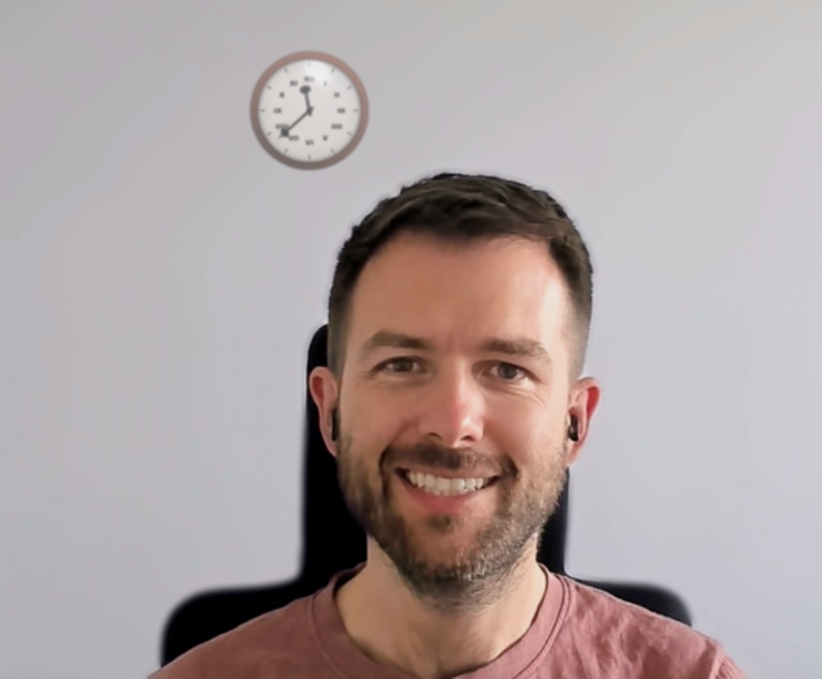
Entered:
11 h 38 min
